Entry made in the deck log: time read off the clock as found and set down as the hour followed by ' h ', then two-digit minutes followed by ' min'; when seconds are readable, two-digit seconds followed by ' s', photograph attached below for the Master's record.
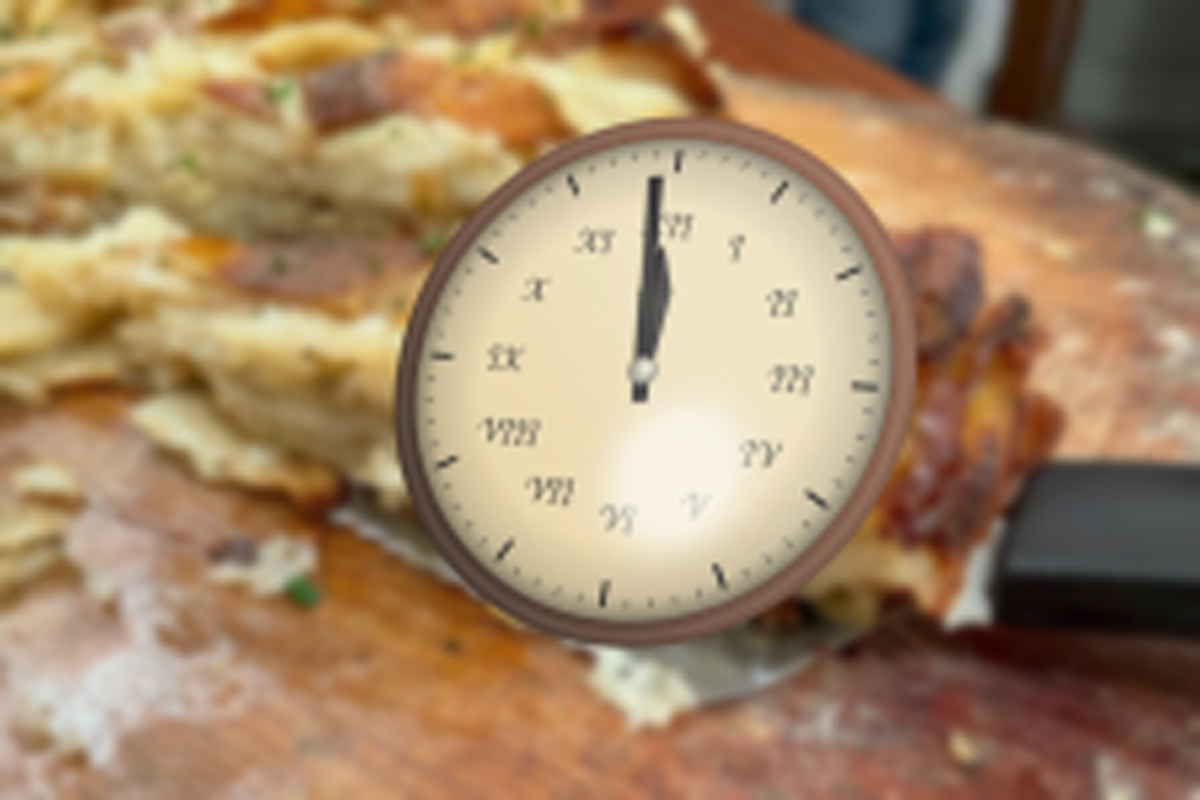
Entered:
11 h 59 min
